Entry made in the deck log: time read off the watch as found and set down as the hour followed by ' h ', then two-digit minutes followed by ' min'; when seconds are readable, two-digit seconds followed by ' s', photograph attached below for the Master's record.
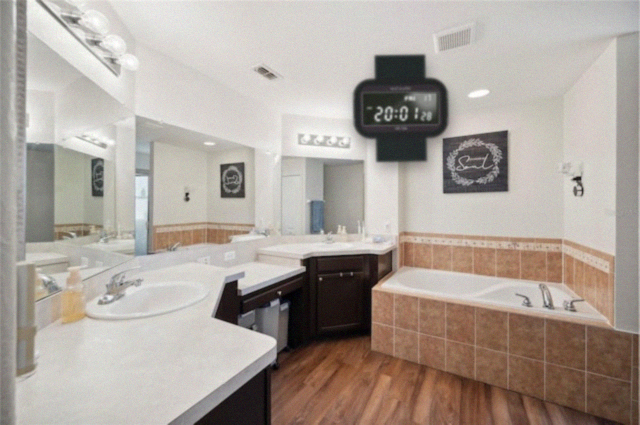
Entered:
20 h 01 min
